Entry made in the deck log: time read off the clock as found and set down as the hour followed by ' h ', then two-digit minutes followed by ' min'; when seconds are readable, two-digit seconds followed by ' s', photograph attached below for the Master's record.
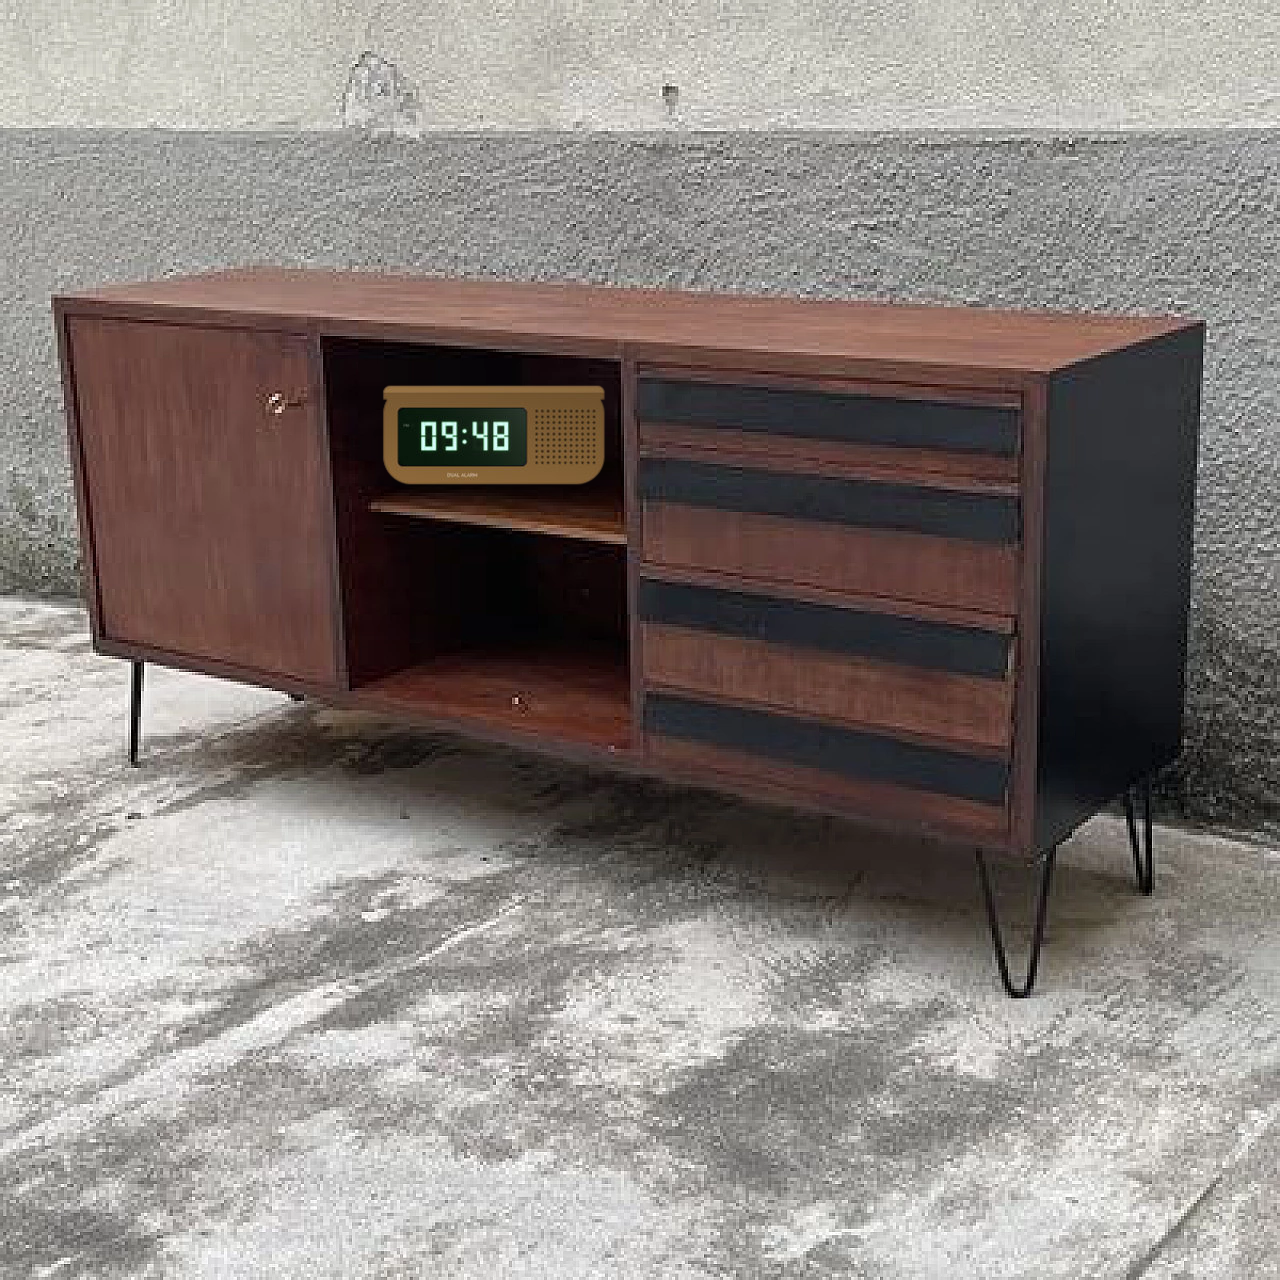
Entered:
9 h 48 min
